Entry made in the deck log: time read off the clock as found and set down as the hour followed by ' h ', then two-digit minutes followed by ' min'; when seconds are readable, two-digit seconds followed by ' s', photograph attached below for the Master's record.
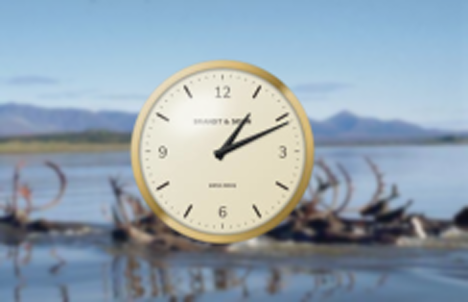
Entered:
1 h 11 min
